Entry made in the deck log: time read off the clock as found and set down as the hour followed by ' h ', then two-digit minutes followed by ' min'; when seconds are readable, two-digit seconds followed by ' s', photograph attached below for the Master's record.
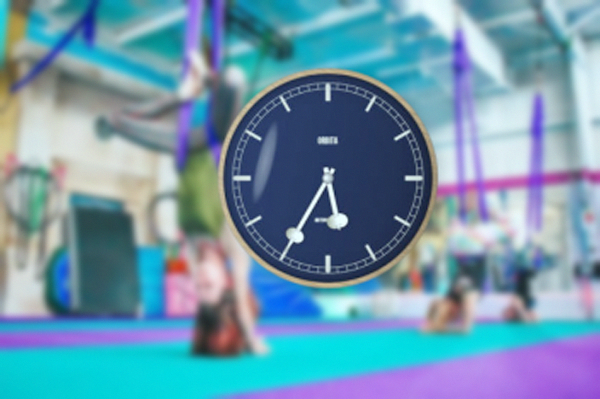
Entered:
5 h 35 min
